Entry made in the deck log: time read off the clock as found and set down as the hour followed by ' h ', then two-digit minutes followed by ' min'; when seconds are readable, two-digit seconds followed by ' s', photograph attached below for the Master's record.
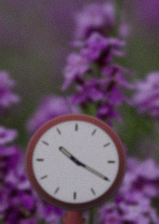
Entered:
10 h 20 min
